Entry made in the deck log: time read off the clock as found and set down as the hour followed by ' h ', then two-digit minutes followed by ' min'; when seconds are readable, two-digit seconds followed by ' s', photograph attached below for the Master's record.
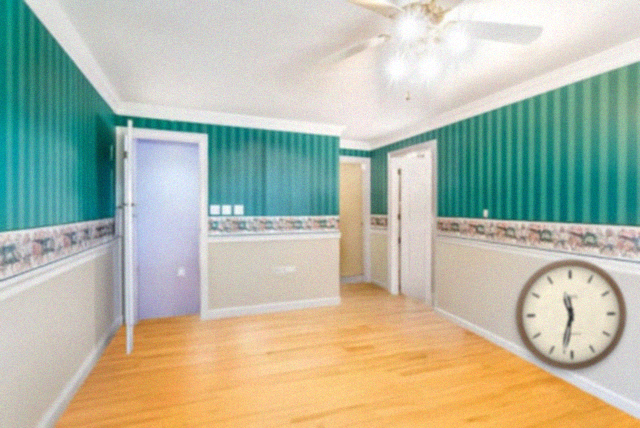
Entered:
11 h 32 min
